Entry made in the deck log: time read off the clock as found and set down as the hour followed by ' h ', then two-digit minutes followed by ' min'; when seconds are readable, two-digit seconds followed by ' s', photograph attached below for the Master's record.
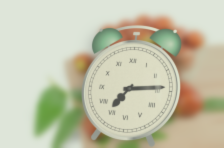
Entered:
7 h 14 min
